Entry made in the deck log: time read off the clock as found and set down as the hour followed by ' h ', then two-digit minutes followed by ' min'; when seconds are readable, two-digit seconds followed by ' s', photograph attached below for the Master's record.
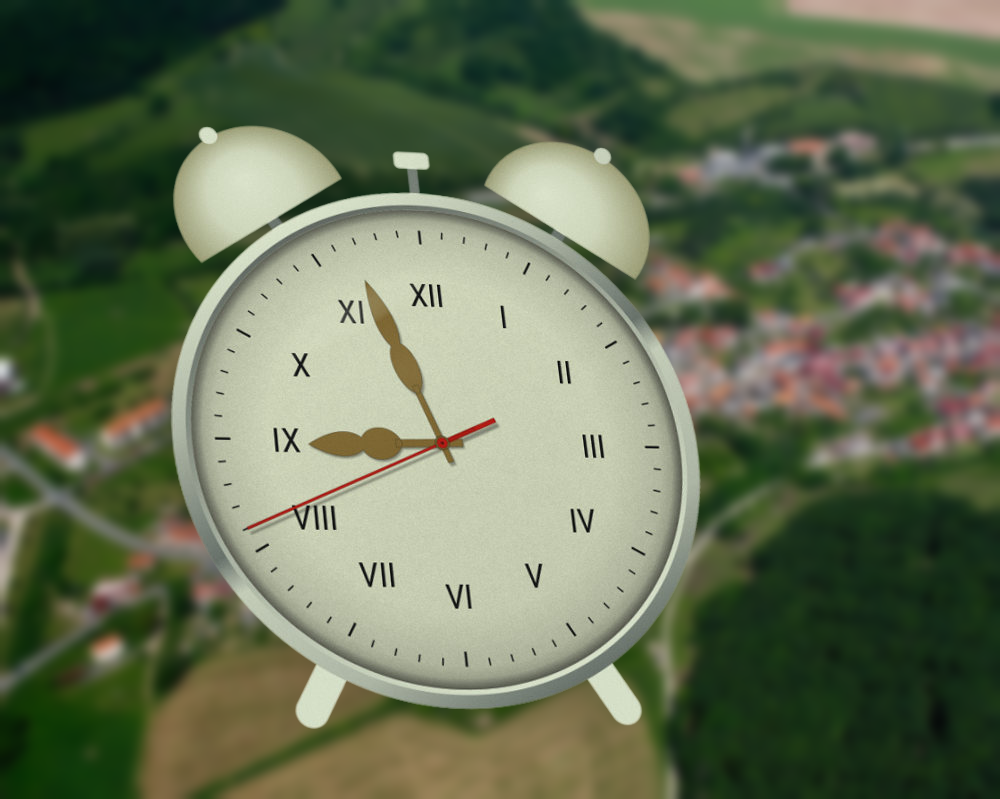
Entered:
8 h 56 min 41 s
